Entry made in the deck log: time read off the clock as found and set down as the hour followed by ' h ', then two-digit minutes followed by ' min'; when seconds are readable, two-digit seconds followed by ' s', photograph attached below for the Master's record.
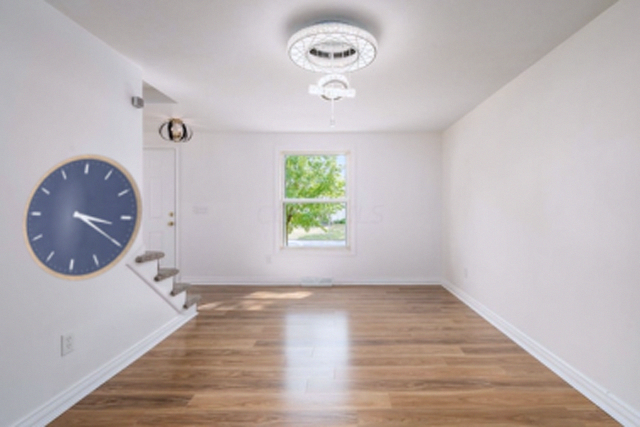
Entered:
3 h 20 min
